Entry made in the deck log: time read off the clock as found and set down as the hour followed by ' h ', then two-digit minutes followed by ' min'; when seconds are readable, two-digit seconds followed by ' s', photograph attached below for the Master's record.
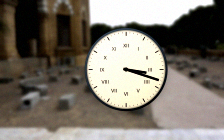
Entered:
3 h 18 min
